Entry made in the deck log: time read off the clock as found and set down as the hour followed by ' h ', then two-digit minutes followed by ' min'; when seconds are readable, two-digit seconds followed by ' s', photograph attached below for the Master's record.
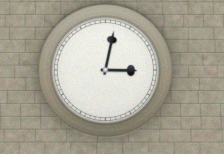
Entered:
3 h 02 min
